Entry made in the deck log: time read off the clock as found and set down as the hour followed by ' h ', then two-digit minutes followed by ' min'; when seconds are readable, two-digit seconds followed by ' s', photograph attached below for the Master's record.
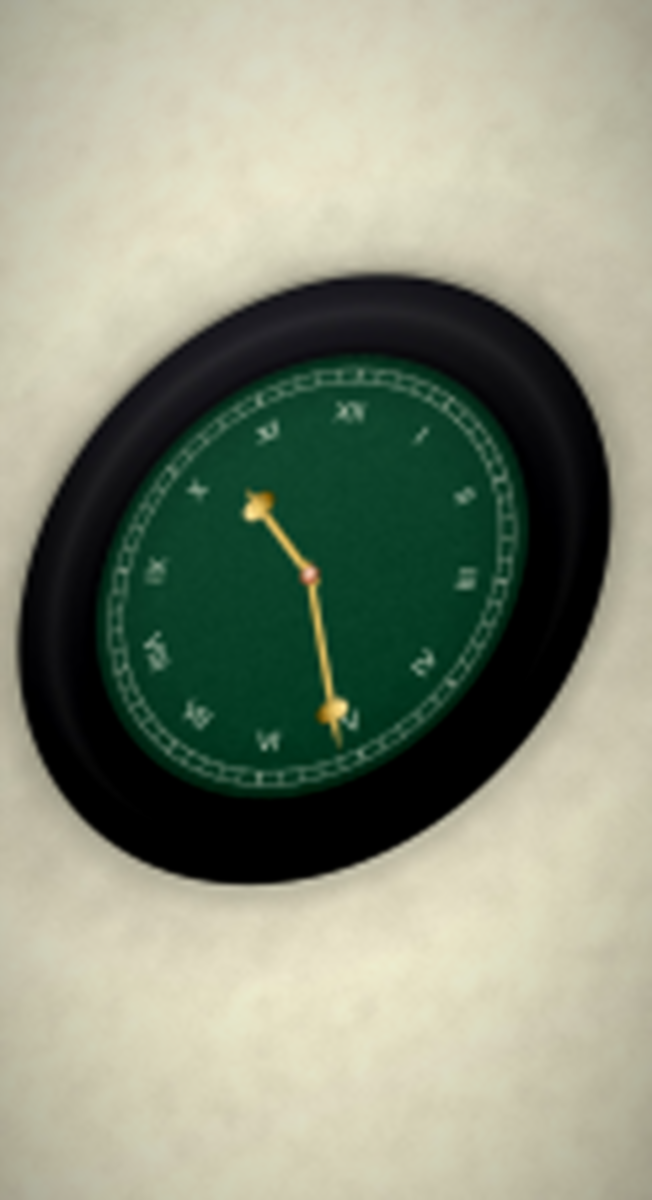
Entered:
10 h 26 min
